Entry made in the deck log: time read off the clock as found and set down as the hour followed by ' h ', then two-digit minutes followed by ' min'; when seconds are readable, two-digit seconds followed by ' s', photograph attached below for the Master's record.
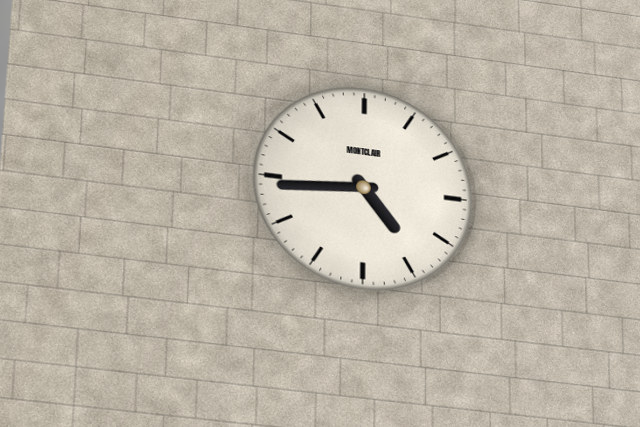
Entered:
4 h 44 min
